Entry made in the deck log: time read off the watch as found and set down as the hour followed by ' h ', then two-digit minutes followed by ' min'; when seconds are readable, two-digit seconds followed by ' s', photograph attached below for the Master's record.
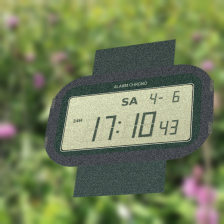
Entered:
17 h 10 min 43 s
